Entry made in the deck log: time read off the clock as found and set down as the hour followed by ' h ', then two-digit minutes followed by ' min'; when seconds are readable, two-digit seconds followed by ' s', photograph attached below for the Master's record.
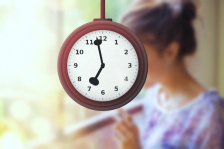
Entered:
6 h 58 min
